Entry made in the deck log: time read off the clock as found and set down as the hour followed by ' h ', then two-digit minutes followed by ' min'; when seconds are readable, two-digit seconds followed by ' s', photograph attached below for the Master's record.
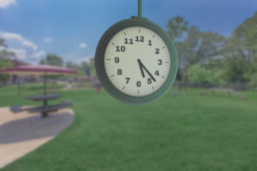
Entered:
5 h 23 min
